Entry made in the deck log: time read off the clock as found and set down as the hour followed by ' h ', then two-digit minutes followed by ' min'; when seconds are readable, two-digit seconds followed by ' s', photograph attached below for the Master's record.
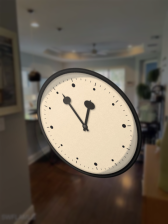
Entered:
12 h 56 min
